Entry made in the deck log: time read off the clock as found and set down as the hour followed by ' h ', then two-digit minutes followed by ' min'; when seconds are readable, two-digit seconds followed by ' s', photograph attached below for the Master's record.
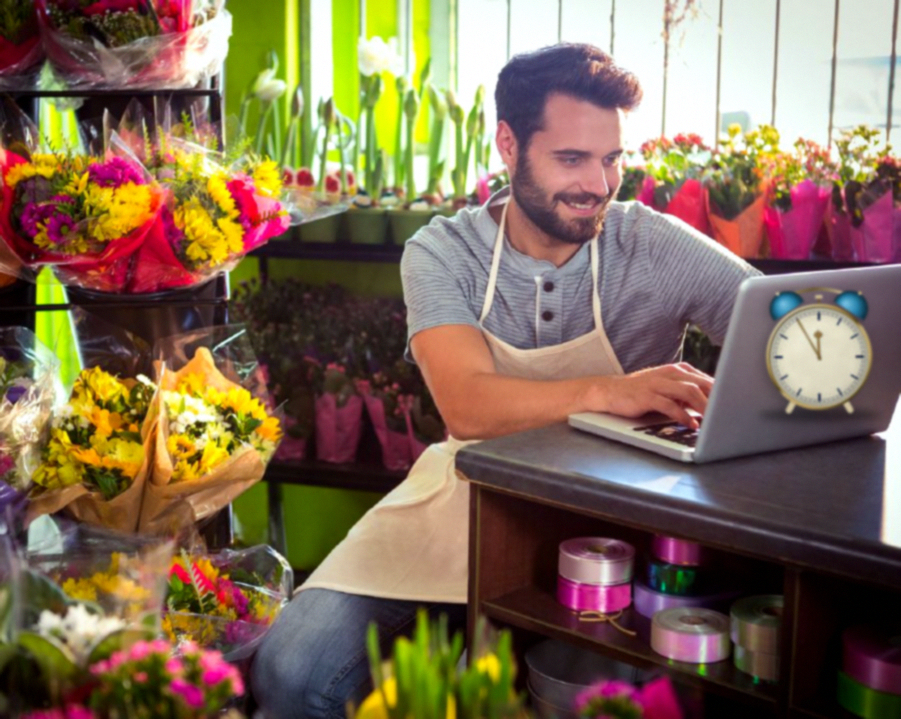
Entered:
11 h 55 min
